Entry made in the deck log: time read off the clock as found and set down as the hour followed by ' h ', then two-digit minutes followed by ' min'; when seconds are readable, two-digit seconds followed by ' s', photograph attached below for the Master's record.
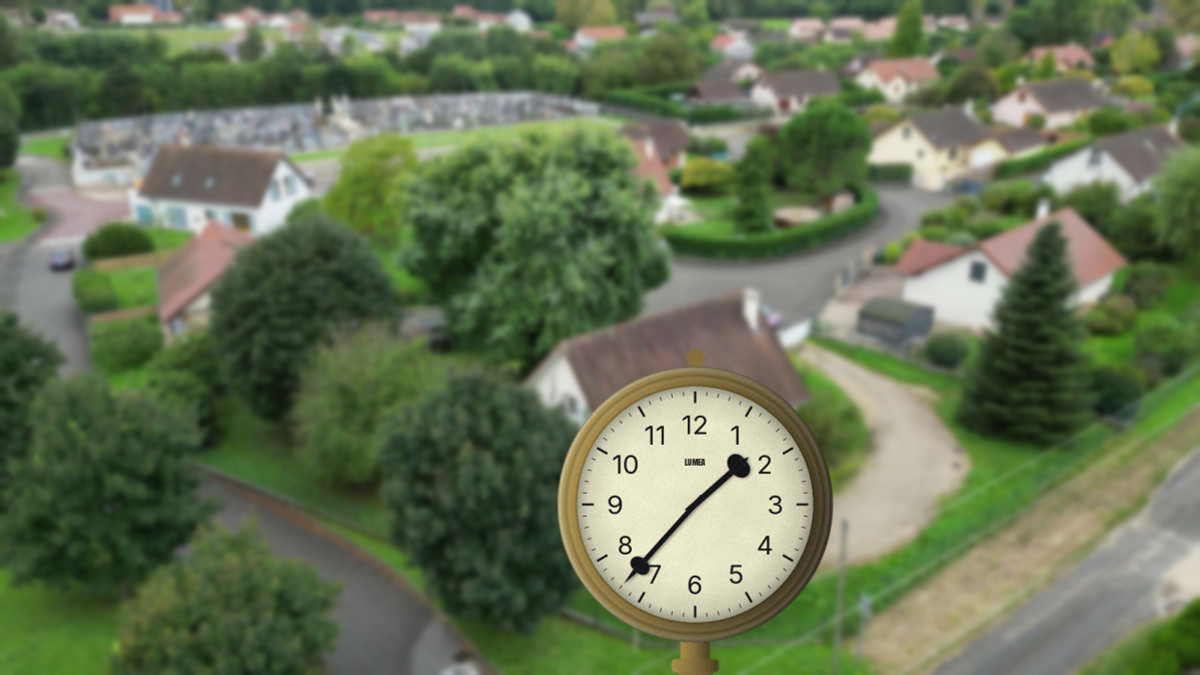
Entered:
1 h 37 min
